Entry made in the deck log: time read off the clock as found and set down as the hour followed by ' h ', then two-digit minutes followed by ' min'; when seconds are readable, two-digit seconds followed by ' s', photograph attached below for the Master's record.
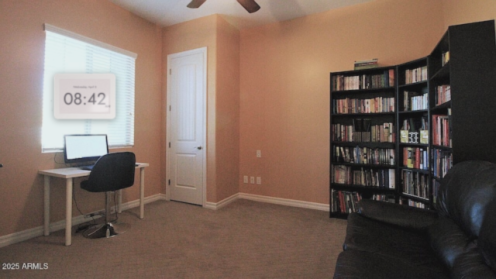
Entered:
8 h 42 min
